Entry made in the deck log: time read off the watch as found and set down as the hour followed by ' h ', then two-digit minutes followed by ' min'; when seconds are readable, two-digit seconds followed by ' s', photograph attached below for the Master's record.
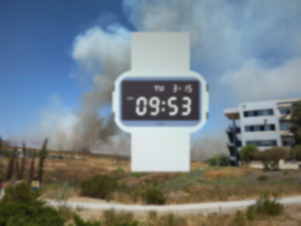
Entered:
9 h 53 min
